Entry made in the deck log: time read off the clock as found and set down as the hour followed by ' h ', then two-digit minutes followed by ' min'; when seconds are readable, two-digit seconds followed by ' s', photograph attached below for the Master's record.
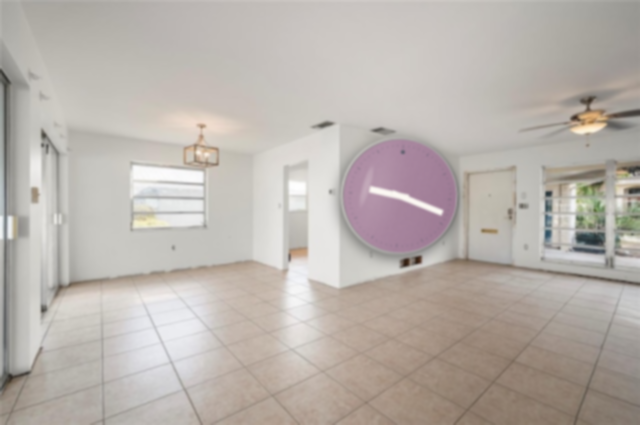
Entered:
9 h 18 min
